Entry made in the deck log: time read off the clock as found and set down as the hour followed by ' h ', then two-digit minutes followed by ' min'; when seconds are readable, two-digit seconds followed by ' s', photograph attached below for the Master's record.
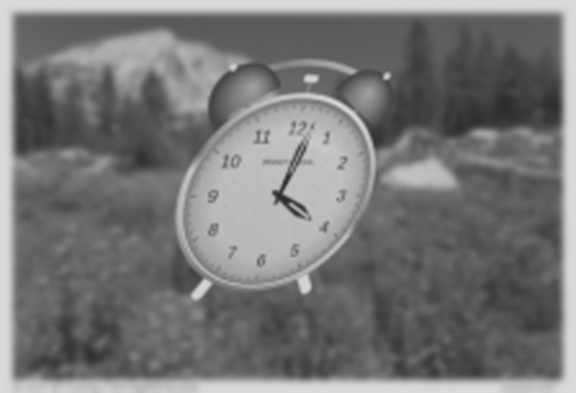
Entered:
4 h 02 min
